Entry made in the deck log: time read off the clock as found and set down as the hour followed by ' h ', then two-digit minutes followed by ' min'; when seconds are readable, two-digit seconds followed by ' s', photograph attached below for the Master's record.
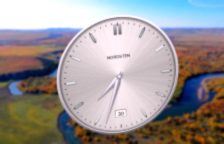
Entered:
7 h 33 min
